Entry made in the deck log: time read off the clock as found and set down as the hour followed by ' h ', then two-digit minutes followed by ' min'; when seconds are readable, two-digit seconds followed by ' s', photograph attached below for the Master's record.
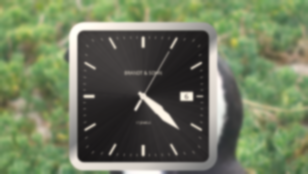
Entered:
4 h 22 min 05 s
